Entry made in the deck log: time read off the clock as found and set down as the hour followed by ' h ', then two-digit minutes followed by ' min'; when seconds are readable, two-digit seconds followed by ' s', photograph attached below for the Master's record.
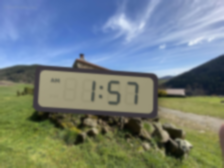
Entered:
1 h 57 min
